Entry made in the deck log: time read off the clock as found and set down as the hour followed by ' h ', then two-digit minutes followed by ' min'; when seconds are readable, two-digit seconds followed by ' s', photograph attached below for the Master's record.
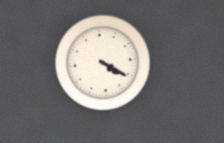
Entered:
4 h 21 min
